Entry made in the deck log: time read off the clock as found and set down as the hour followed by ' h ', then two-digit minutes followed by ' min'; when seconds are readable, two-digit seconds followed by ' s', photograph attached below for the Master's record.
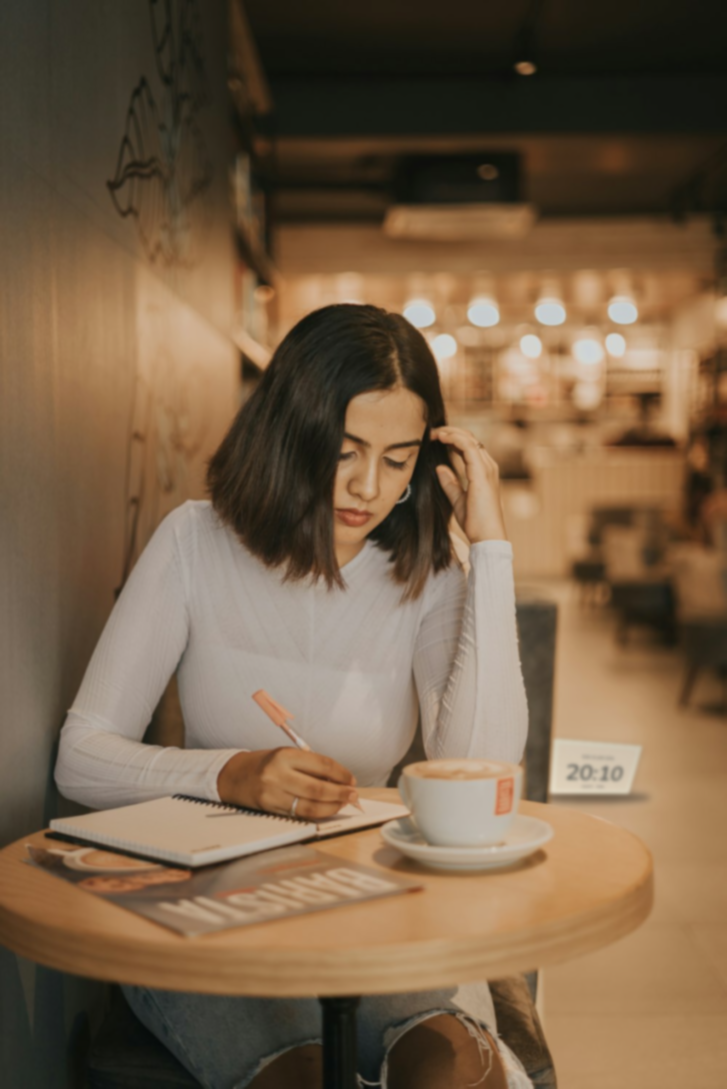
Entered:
20 h 10 min
